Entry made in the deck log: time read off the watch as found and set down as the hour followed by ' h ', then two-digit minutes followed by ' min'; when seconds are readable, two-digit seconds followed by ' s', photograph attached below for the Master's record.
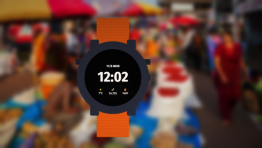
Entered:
12 h 02 min
